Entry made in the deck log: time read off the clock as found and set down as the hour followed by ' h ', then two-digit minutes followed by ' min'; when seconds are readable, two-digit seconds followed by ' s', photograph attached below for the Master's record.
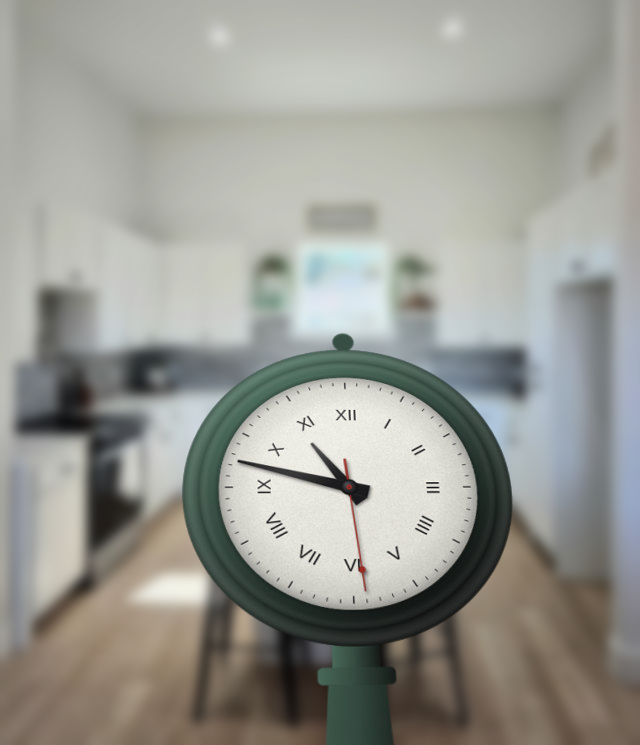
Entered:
10 h 47 min 29 s
